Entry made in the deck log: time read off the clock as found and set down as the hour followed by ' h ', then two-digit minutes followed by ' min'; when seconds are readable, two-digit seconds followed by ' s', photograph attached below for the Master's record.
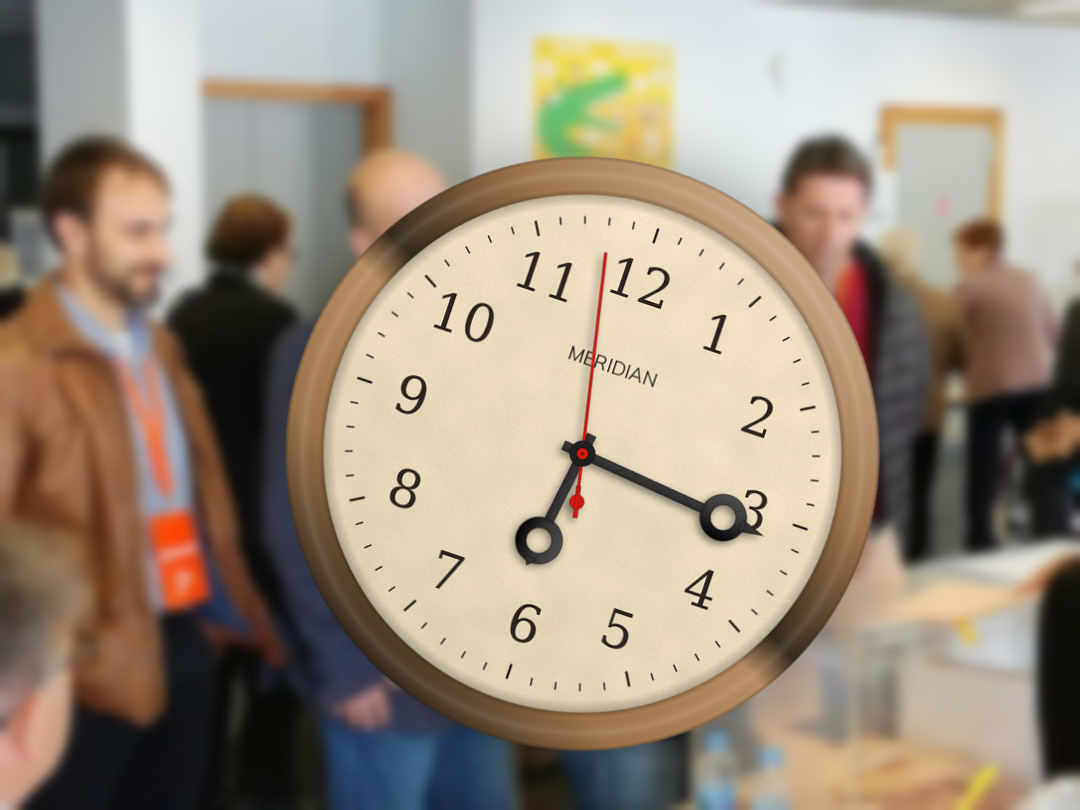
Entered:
6 h 15 min 58 s
